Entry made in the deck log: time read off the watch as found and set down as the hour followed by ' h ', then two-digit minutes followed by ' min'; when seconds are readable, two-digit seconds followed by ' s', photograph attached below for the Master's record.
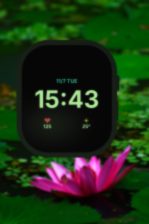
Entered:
15 h 43 min
